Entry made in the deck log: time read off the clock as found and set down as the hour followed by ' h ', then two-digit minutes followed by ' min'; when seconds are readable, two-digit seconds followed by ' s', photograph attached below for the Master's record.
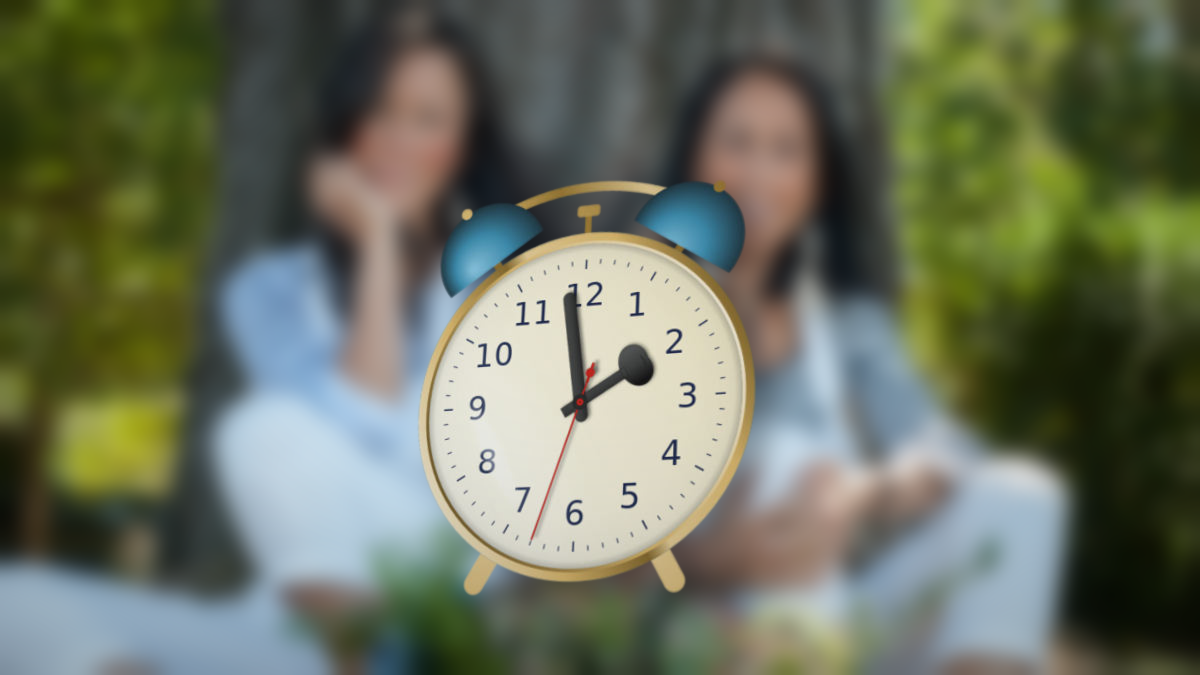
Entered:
1 h 58 min 33 s
